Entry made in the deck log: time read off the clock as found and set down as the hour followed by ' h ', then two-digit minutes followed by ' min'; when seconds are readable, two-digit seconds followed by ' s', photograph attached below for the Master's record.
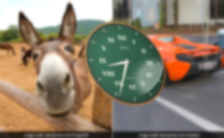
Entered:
8 h 34 min
